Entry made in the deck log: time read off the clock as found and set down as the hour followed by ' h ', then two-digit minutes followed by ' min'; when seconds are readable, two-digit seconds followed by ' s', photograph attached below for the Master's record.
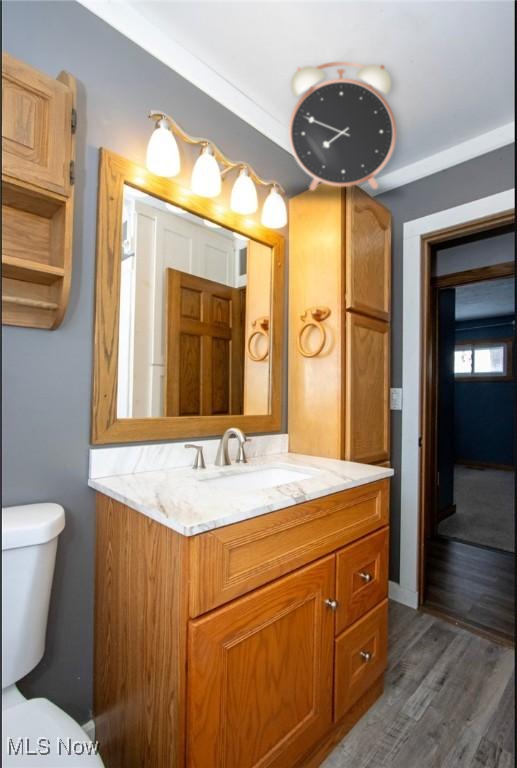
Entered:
7 h 49 min
